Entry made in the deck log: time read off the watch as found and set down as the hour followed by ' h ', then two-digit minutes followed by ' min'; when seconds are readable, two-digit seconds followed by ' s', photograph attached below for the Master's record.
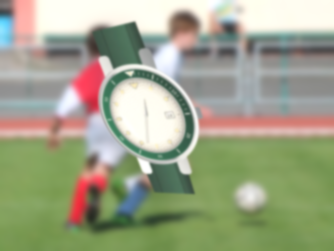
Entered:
12 h 33 min
